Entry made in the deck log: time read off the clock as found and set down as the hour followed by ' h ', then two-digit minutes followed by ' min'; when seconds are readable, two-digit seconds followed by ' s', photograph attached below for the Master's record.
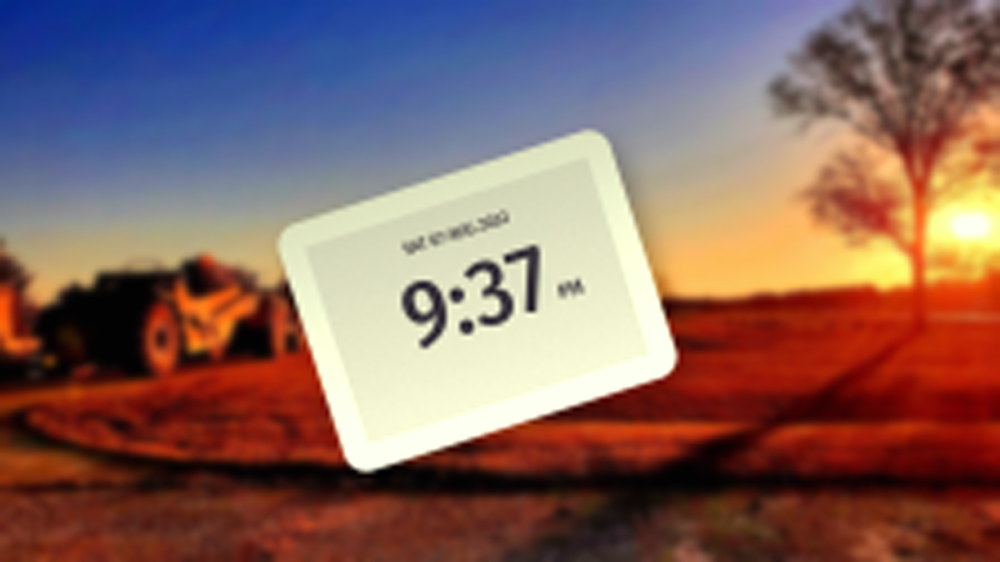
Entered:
9 h 37 min
